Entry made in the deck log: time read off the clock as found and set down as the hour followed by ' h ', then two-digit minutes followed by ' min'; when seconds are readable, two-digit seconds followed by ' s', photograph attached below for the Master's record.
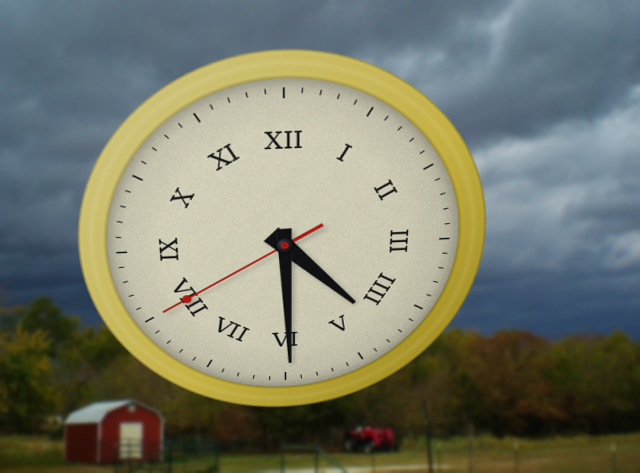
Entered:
4 h 29 min 40 s
